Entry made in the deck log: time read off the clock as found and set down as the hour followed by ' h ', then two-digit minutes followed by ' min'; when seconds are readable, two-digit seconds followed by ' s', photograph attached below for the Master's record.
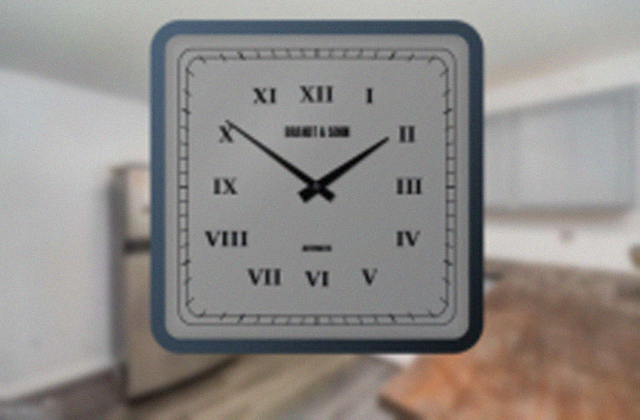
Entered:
1 h 51 min
